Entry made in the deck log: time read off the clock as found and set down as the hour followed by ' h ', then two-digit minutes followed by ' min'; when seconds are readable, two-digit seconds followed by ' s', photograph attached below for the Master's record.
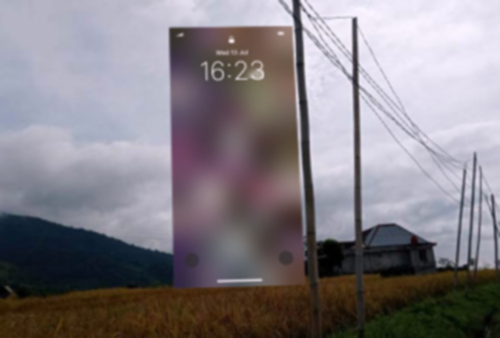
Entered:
16 h 23 min
